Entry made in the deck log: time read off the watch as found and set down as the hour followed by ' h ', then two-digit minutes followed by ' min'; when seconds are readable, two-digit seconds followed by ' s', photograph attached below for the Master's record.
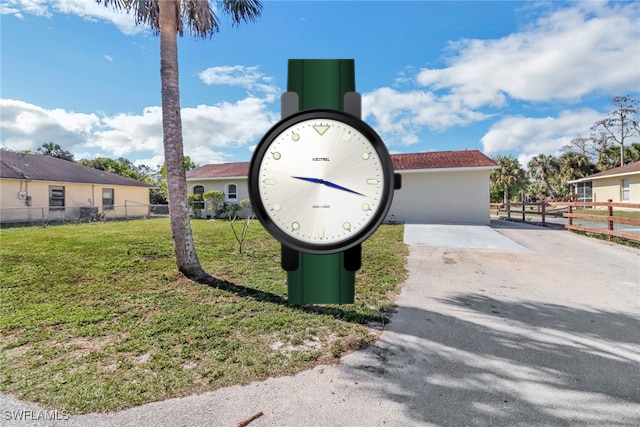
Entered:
9 h 18 min
